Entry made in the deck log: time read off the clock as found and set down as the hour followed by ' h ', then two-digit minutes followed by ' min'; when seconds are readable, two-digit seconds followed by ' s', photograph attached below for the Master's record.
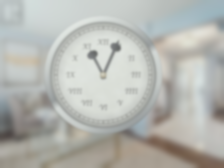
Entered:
11 h 04 min
